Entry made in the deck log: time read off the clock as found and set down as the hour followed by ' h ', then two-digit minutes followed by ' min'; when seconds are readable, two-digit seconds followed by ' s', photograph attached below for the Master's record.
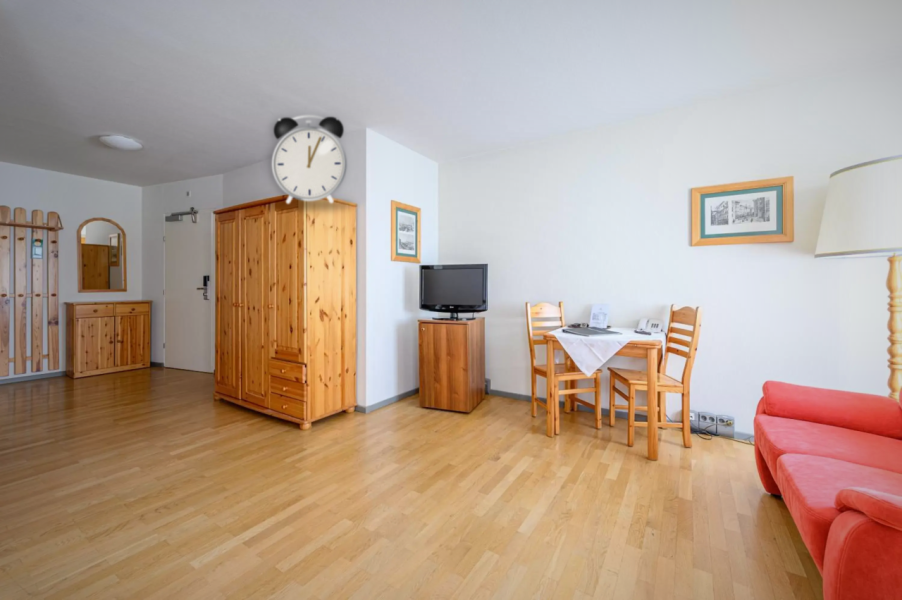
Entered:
12 h 04 min
